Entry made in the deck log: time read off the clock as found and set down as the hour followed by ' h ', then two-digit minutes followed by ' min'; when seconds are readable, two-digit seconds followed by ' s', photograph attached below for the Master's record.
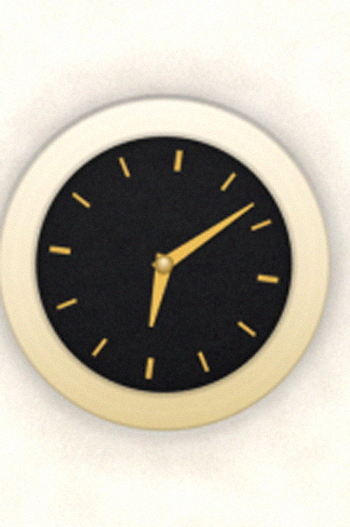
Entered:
6 h 08 min
